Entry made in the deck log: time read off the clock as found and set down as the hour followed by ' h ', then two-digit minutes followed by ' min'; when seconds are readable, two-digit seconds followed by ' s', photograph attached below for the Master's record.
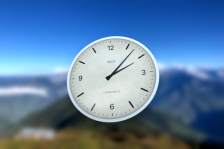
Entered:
2 h 07 min
